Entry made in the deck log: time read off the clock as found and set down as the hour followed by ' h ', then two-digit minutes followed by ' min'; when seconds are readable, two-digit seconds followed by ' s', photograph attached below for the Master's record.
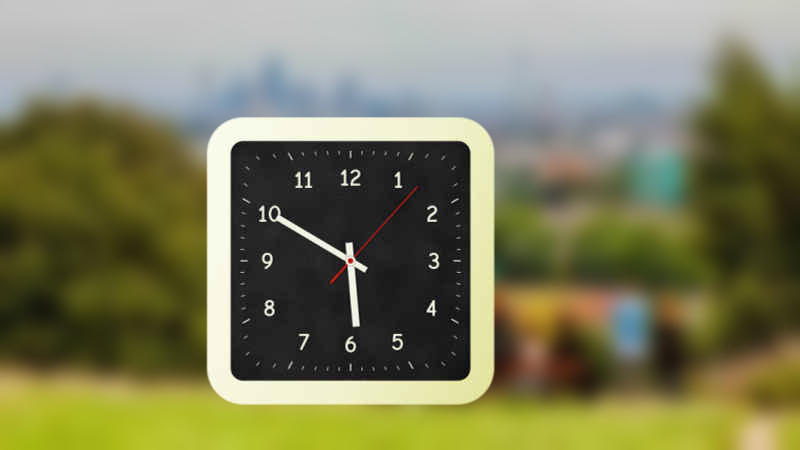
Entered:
5 h 50 min 07 s
